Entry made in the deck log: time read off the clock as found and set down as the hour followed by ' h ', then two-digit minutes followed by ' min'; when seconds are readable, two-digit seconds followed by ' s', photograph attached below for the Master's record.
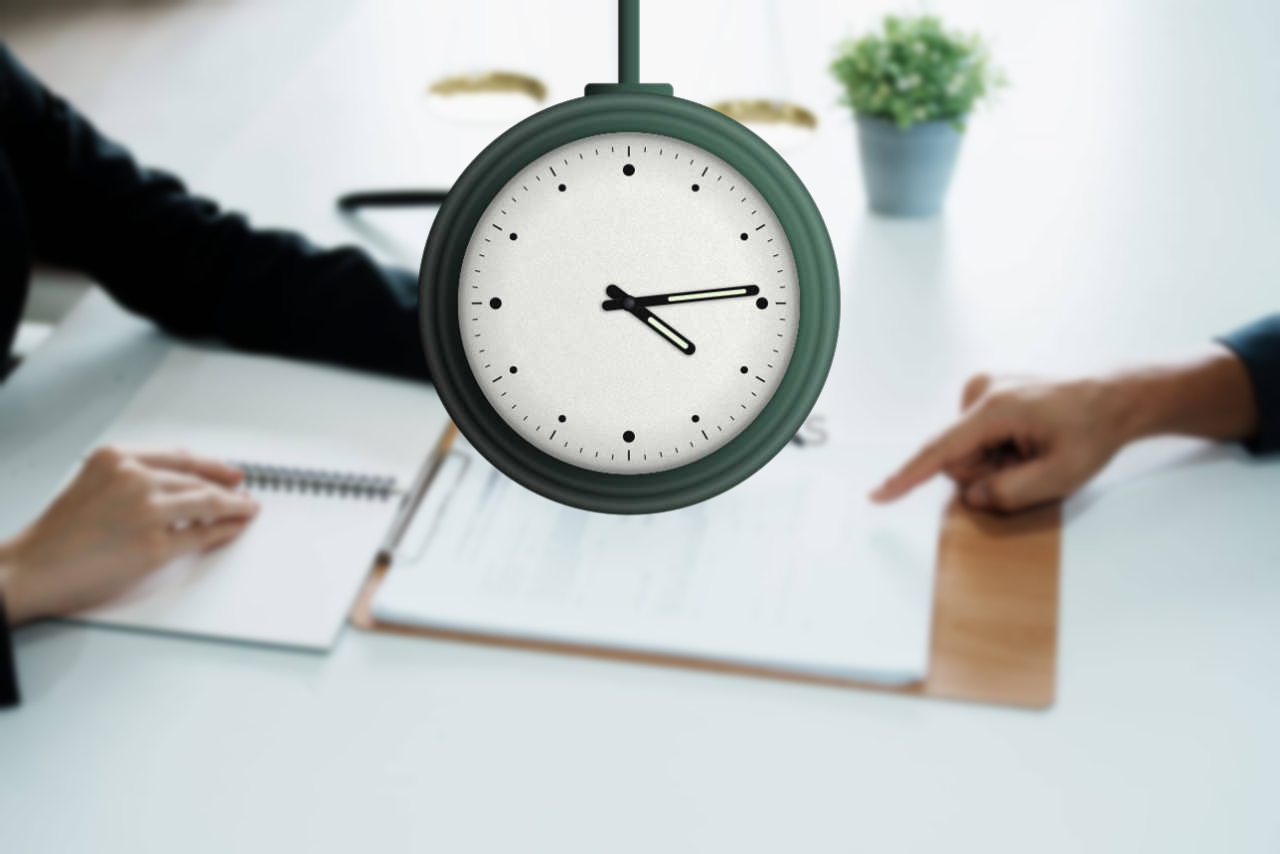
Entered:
4 h 14 min
